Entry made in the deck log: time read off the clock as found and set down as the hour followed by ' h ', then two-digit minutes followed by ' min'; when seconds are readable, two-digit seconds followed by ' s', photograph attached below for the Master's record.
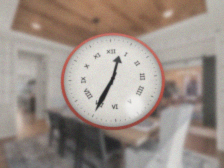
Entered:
12 h 35 min
